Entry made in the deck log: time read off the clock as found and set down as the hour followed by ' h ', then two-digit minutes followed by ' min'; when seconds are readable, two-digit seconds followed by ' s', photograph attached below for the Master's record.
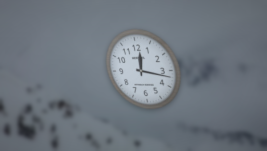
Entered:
12 h 17 min
